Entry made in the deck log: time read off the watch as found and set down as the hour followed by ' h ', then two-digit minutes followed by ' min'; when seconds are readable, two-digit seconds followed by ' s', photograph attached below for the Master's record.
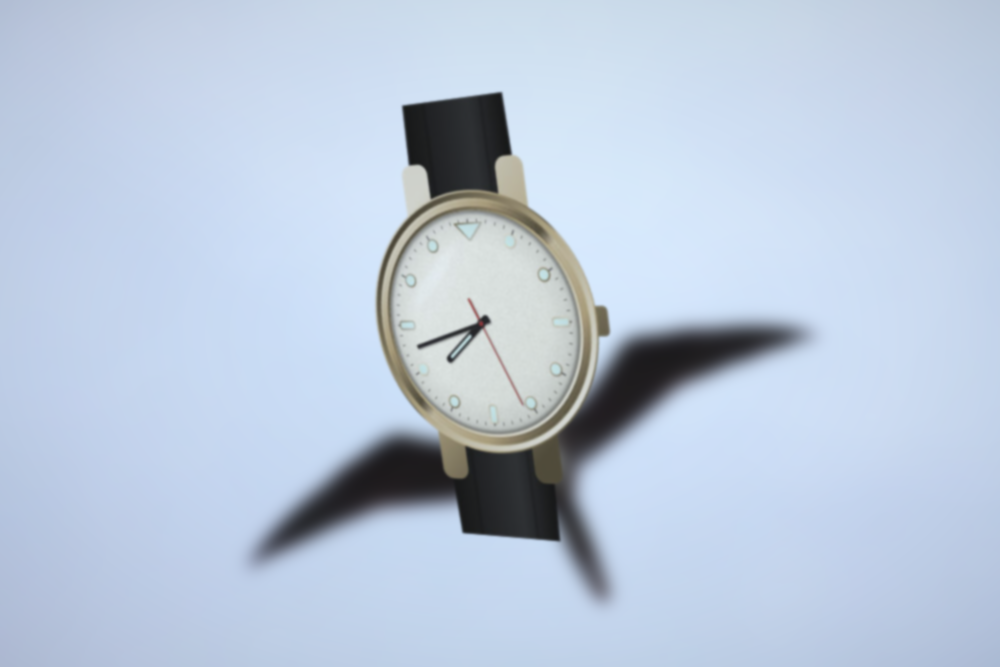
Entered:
7 h 42 min 26 s
